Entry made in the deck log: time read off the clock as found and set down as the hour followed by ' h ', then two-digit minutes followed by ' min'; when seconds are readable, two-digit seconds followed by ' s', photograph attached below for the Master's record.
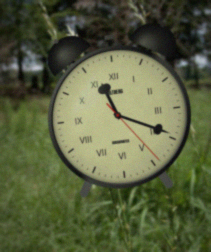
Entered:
11 h 19 min 24 s
